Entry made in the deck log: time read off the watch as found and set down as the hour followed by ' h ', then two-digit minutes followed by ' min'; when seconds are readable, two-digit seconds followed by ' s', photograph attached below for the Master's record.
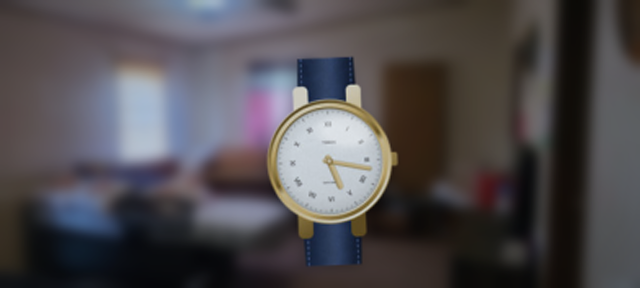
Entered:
5 h 17 min
